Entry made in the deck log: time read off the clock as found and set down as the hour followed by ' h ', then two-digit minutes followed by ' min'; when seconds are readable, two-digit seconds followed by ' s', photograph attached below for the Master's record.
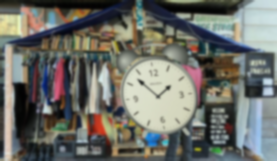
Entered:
1 h 53 min
